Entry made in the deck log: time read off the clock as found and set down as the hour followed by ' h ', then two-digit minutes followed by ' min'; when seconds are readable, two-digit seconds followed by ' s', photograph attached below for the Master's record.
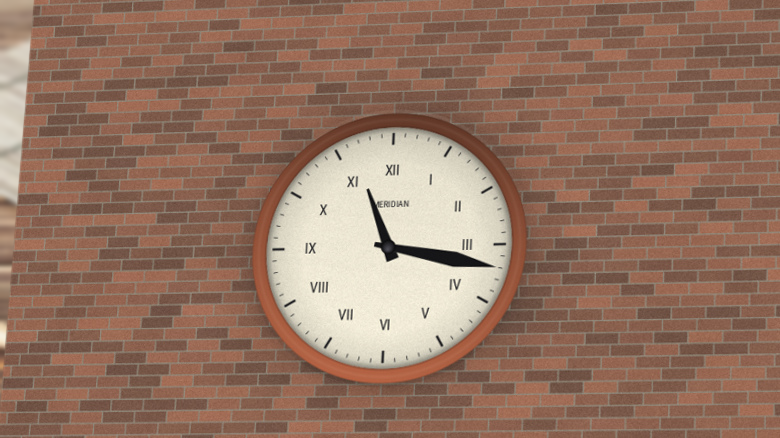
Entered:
11 h 17 min
